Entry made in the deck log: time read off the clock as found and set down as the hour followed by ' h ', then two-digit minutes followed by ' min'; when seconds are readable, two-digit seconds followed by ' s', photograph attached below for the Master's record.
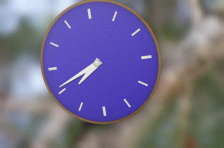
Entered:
7 h 41 min
